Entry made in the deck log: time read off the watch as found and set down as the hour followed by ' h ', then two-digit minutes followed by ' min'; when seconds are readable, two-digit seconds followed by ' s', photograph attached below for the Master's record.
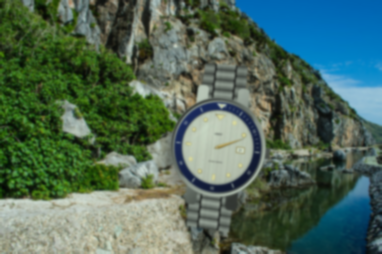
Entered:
2 h 11 min
